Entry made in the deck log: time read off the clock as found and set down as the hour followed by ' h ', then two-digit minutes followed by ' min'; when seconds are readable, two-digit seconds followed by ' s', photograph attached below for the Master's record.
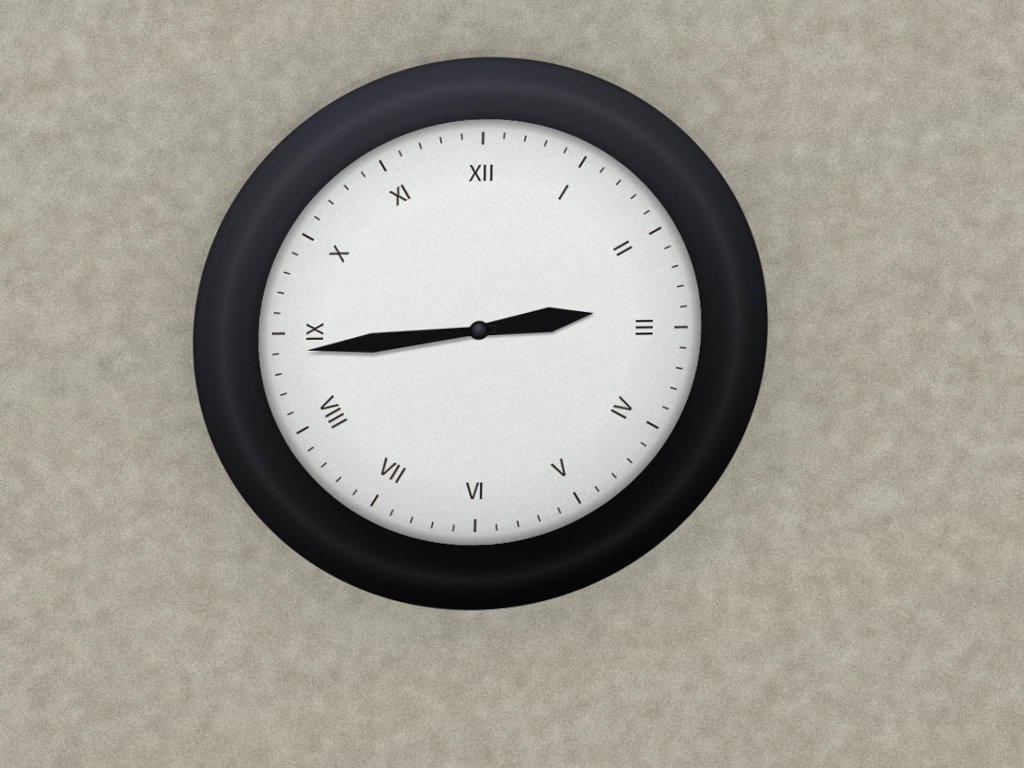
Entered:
2 h 44 min
